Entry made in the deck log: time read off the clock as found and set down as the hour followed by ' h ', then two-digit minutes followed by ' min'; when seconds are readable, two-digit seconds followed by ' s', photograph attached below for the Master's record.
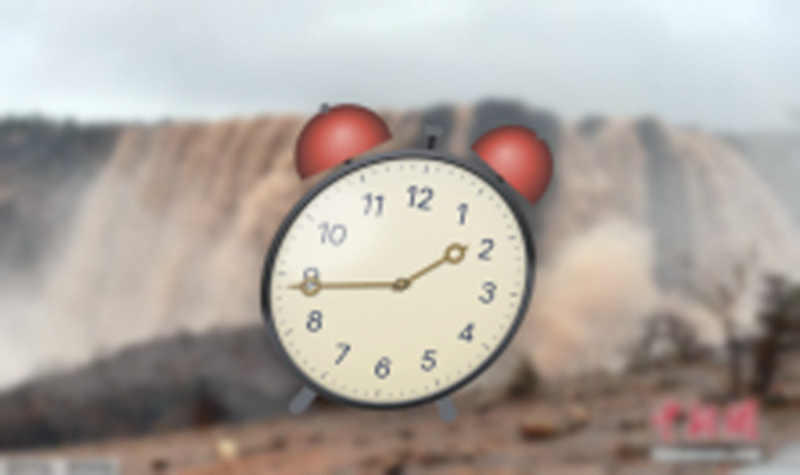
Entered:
1 h 44 min
